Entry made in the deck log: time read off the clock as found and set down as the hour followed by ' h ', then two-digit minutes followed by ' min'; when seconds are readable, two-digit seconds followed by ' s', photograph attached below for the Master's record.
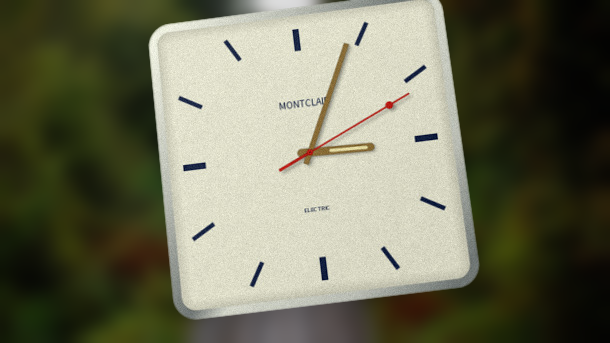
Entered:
3 h 04 min 11 s
